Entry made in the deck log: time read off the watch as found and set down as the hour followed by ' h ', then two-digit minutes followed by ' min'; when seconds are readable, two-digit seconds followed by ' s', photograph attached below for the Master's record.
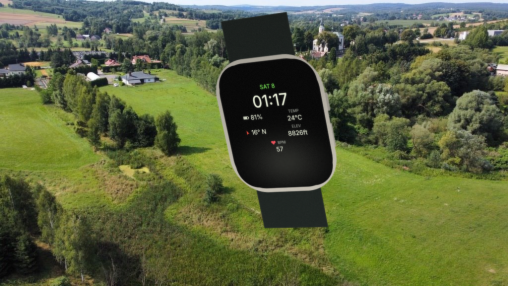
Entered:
1 h 17 min
